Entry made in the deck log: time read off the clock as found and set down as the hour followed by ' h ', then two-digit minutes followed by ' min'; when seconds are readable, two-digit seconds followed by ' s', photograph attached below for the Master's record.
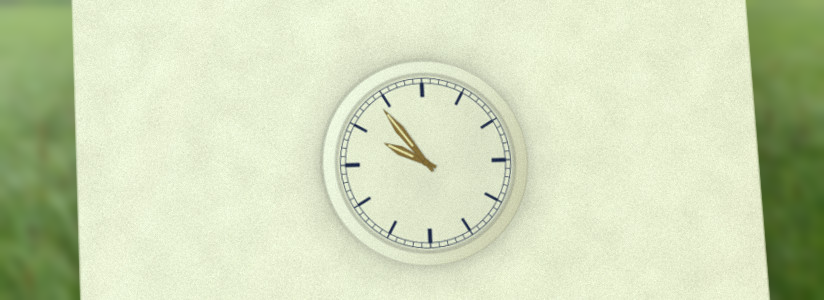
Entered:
9 h 54 min
